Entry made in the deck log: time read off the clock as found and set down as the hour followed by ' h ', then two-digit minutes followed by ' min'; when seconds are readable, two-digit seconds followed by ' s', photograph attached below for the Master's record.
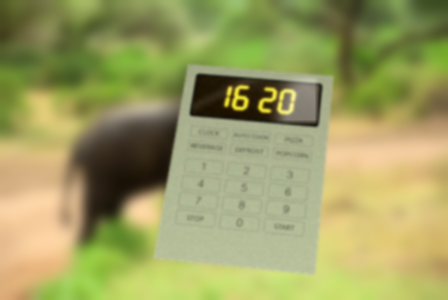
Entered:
16 h 20 min
